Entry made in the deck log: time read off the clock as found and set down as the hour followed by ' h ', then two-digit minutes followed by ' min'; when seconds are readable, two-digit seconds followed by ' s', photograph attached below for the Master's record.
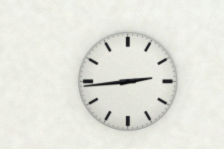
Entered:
2 h 44 min
